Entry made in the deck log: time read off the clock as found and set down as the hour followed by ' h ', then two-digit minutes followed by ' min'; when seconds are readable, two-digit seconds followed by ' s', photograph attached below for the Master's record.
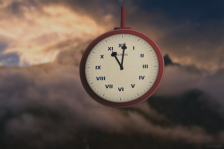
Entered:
11 h 01 min
